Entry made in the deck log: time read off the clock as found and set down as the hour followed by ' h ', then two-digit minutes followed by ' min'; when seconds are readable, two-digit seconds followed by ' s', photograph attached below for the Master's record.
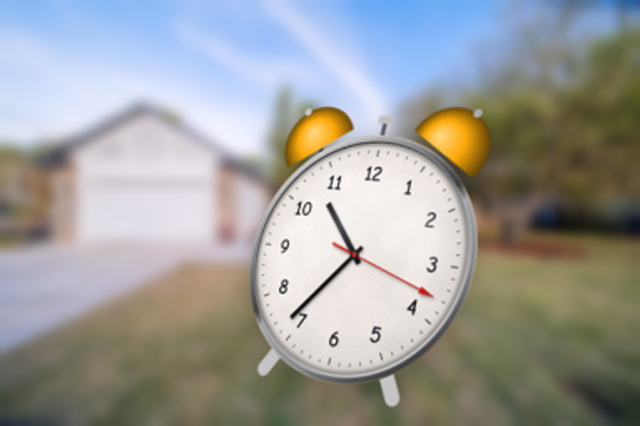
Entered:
10 h 36 min 18 s
